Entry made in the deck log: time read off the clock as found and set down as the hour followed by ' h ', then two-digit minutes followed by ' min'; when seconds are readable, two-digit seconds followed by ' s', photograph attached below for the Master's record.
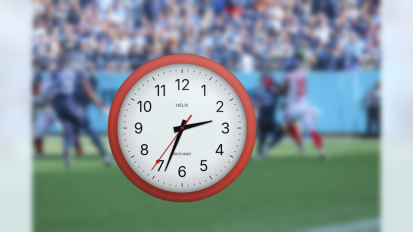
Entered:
2 h 33 min 36 s
